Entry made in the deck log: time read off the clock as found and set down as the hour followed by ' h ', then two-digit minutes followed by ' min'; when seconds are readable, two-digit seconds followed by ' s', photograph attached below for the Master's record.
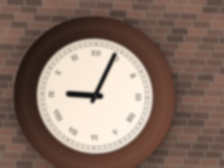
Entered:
9 h 04 min
